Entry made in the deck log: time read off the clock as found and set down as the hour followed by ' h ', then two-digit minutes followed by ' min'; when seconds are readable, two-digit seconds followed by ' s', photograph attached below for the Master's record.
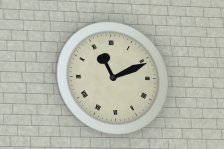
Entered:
11 h 11 min
